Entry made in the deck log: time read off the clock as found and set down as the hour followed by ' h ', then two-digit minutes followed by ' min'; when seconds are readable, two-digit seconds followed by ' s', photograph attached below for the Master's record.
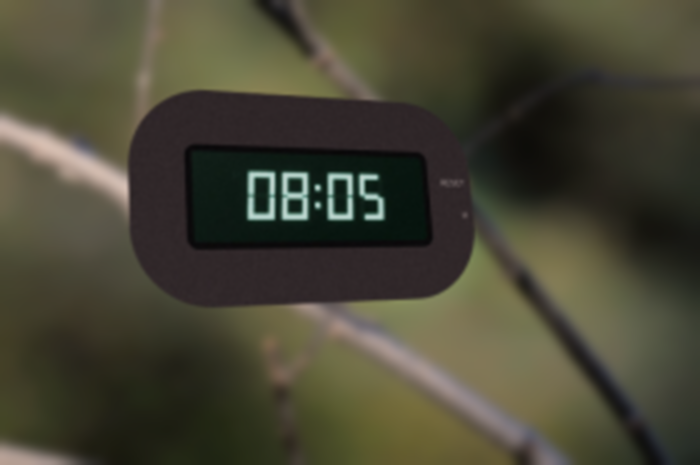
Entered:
8 h 05 min
